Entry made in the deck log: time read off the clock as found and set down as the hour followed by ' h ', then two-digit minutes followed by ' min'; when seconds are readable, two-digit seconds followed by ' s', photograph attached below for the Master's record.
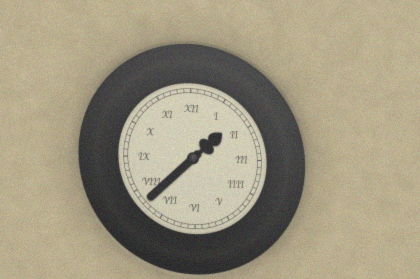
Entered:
1 h 38 min
